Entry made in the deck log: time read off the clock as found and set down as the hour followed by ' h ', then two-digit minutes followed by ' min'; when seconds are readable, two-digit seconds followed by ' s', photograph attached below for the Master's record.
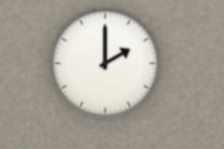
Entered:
2 h 00 min
